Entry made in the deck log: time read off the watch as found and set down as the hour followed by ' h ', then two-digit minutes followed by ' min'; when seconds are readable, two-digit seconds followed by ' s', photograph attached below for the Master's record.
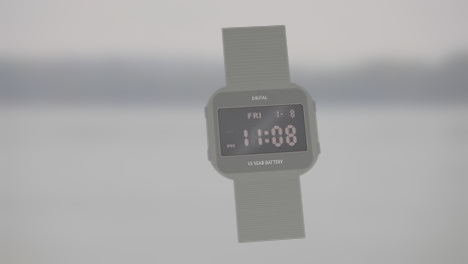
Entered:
11 h 08 min
